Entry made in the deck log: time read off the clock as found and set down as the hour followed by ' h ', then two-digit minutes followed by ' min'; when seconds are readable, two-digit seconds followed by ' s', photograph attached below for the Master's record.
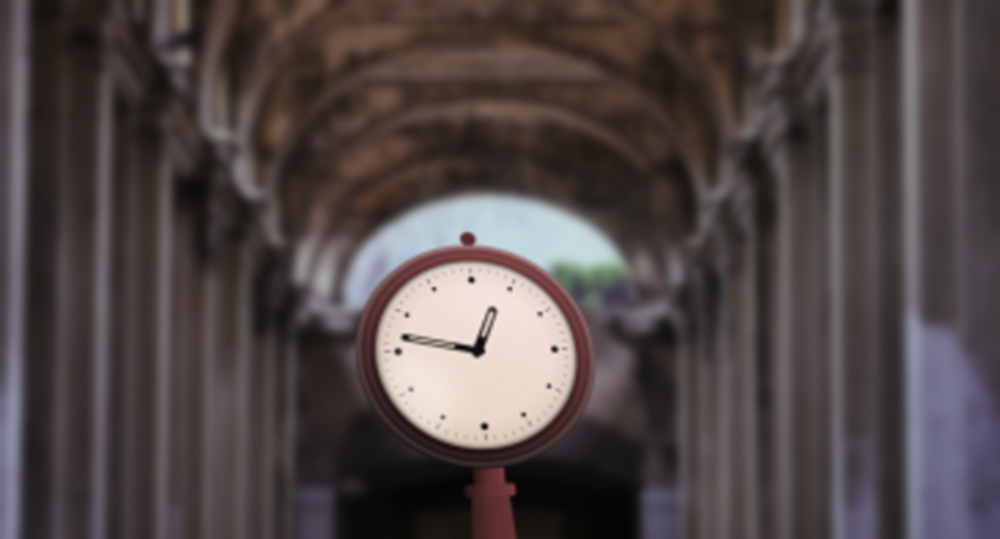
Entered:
12 h 47 min
